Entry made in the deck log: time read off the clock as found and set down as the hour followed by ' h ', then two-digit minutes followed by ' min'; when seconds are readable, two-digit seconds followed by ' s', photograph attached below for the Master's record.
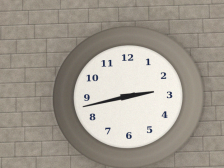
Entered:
2 h 43 min
